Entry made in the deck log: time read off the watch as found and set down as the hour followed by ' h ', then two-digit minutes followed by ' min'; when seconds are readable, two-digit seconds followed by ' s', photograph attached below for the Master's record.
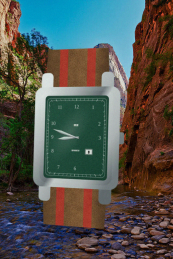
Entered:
8 h 48 min
